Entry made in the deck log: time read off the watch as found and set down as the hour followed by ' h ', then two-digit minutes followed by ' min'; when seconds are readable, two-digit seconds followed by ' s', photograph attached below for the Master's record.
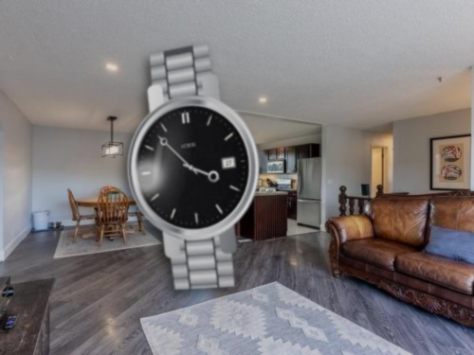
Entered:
3 h 53 min
